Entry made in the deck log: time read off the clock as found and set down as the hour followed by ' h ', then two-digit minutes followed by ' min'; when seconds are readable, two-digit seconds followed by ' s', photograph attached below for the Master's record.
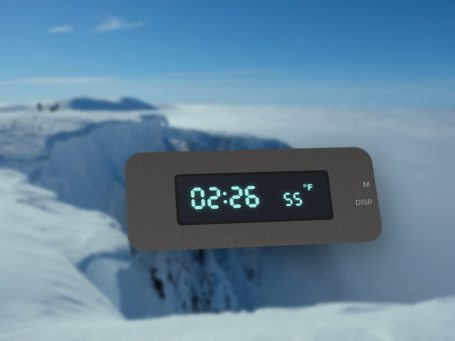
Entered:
2 h 26 min
